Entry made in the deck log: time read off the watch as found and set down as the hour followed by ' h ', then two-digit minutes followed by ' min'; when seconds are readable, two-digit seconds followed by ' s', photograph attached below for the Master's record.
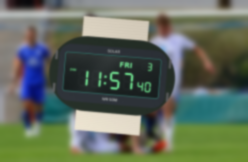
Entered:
11 h 57 min
